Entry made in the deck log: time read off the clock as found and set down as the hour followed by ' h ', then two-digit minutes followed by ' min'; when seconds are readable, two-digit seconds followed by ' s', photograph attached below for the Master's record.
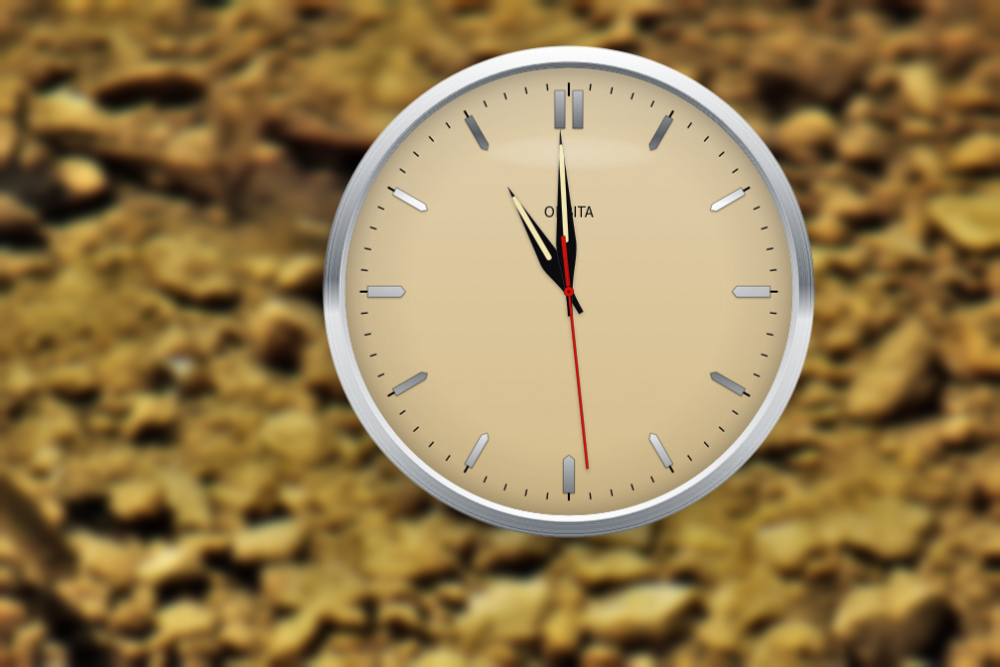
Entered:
10 h 59 min 29 s
